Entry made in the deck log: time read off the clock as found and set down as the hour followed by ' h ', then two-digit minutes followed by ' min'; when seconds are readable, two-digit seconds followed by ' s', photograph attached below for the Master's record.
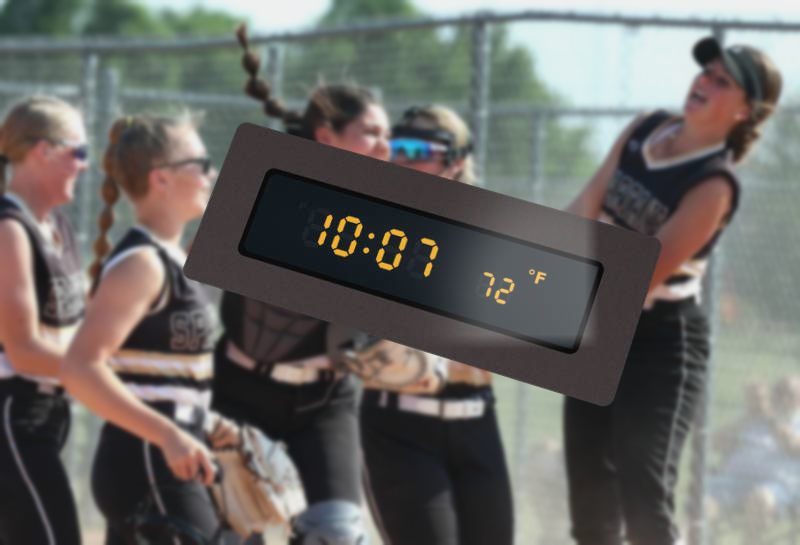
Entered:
10 h 07 min
